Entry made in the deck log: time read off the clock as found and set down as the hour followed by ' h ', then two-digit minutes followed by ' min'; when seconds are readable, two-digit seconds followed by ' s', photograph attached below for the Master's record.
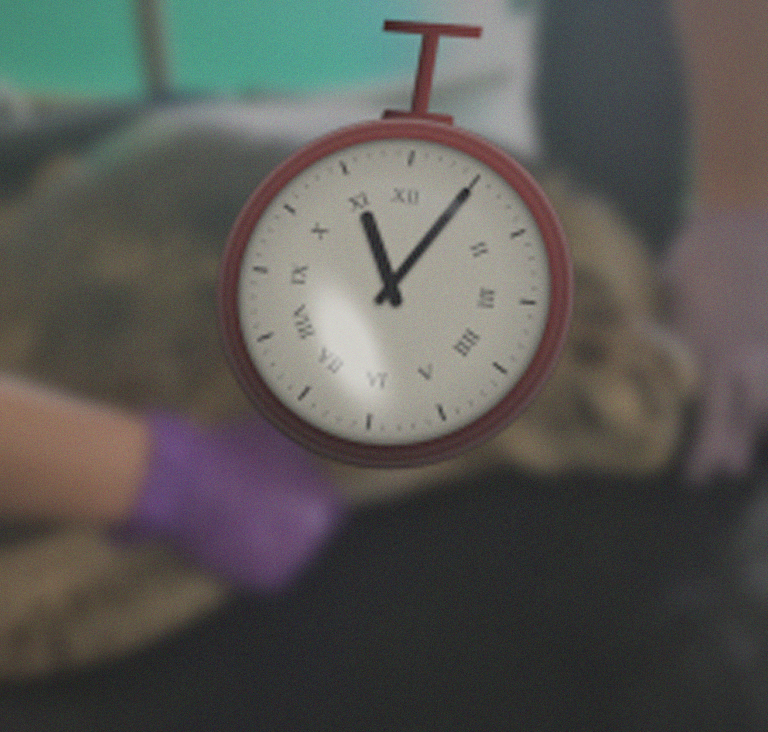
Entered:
11 h 05 min
